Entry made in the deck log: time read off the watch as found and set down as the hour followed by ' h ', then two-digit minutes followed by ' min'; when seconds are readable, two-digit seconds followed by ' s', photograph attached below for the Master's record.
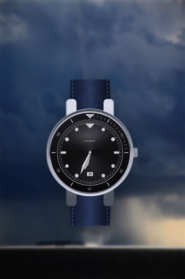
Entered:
6 h 34 min
